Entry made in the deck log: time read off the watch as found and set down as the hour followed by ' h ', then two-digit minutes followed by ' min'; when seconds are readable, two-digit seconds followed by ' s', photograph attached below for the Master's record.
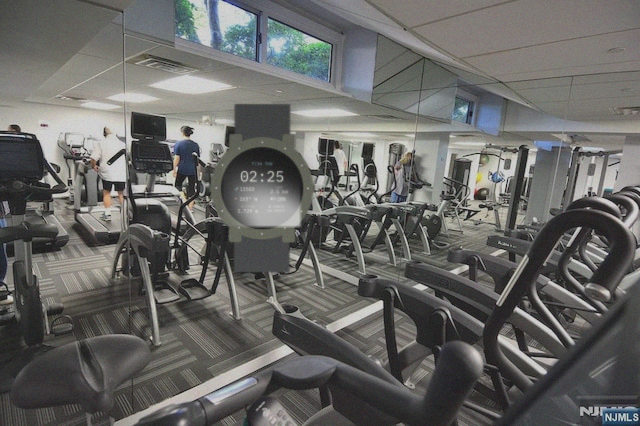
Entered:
2 h 25 min
